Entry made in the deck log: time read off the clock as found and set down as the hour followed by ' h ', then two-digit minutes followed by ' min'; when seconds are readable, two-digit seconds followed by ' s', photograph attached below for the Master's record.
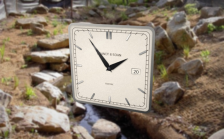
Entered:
1 h 54 min
